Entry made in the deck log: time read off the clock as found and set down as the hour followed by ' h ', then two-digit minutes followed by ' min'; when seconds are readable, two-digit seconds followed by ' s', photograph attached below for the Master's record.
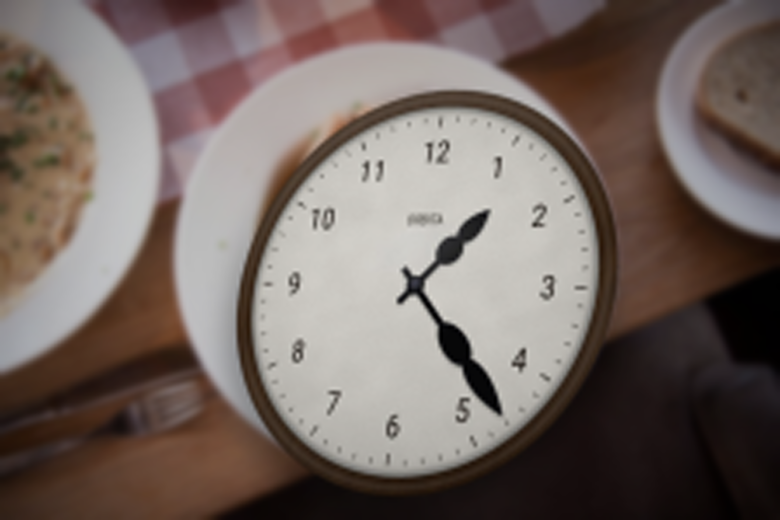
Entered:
1 h 23 min
